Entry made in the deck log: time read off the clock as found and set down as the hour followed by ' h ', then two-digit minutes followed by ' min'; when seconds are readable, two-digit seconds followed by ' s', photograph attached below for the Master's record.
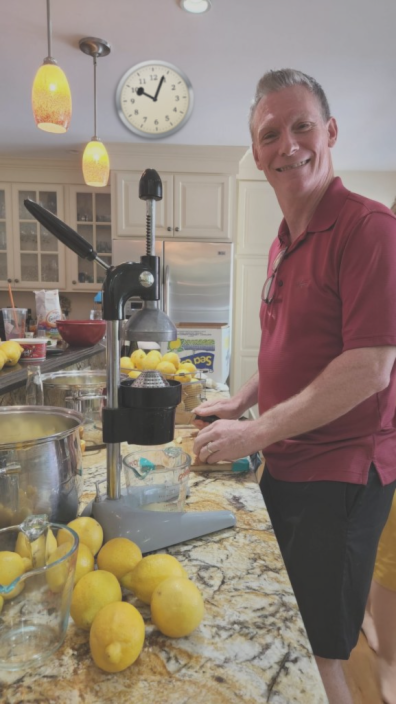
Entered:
10 h 04 min
